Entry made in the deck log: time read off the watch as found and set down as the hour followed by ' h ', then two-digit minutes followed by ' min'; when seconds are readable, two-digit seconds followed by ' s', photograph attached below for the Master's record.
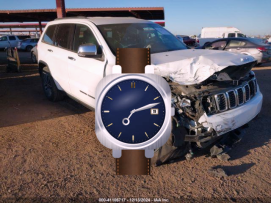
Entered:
7 h 12 min
